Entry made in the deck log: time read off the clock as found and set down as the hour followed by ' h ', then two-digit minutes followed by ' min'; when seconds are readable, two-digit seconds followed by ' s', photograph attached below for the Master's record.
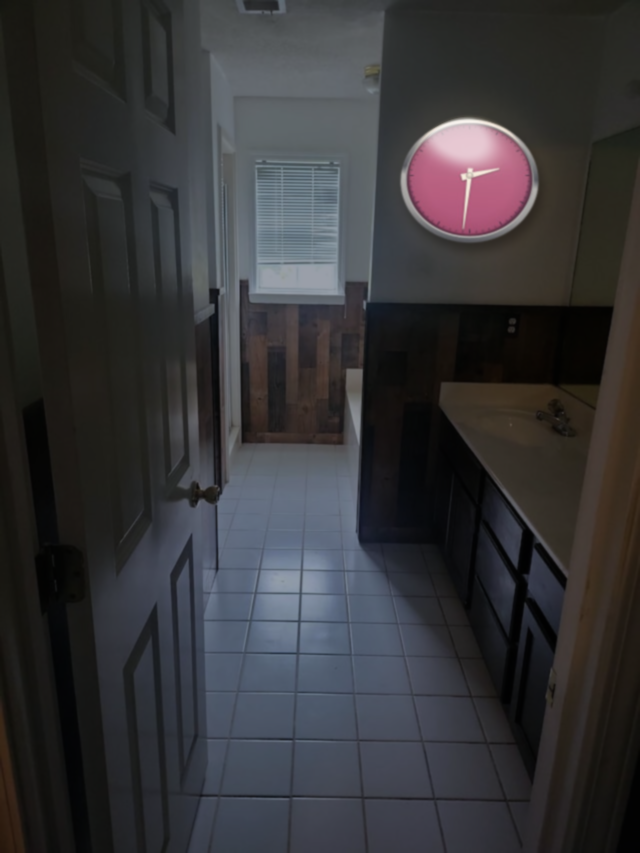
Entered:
2 h 31 min
